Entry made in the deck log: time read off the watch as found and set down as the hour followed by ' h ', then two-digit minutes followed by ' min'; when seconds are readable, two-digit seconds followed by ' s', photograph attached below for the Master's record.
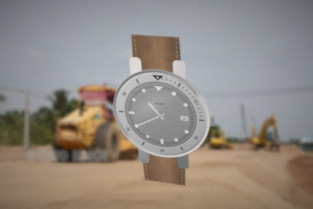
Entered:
10 h 40 min
